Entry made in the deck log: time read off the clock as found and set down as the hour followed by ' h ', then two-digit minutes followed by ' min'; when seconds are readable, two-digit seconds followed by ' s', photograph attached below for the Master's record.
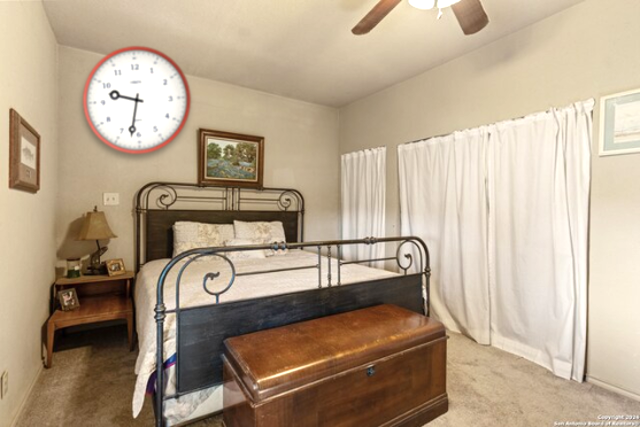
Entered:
9 h 32 min
